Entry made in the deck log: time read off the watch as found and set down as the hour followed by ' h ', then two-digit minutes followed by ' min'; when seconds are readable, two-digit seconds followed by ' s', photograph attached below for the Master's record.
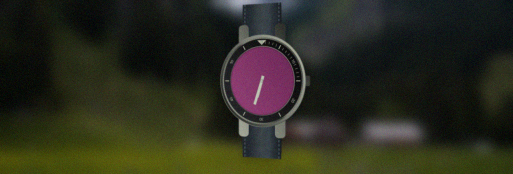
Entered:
6 h 33 min
